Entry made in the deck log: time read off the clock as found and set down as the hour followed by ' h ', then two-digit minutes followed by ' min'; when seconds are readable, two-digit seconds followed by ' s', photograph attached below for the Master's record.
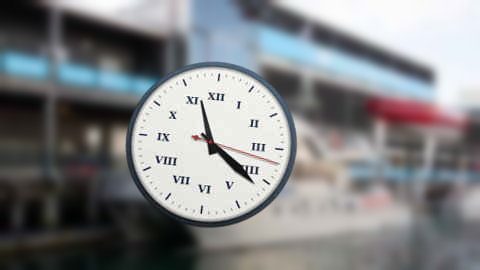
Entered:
11 h 21 min 17 s
